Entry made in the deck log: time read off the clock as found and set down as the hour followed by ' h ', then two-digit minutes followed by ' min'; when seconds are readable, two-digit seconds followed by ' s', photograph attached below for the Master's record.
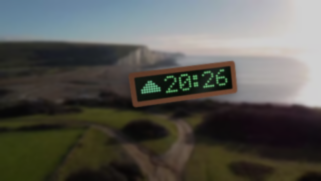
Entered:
20 h 26 min
